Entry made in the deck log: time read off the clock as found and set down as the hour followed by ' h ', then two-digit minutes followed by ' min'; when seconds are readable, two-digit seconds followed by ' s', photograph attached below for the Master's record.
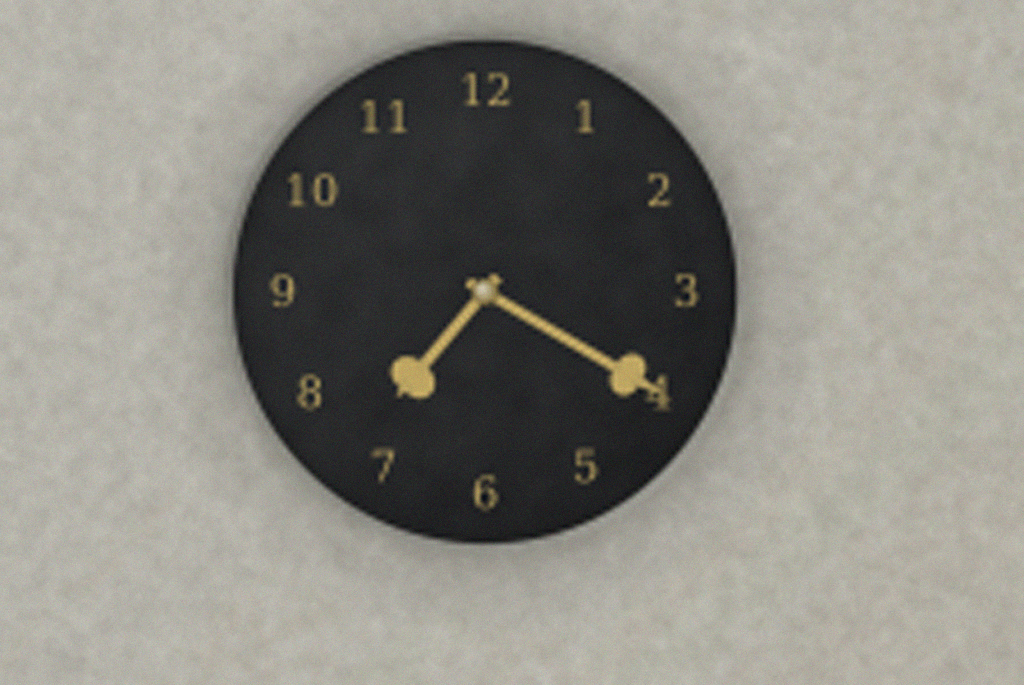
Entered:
7 h 20 min
